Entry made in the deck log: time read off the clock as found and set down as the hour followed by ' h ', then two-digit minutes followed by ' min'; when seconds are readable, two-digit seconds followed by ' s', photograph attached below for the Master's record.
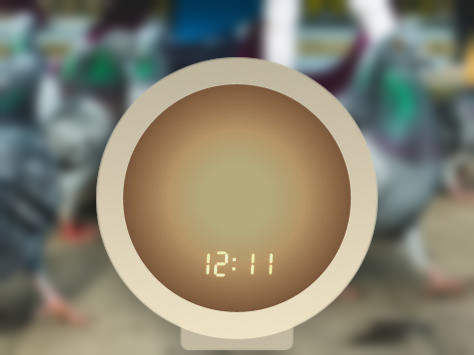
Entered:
12 h 11 min
